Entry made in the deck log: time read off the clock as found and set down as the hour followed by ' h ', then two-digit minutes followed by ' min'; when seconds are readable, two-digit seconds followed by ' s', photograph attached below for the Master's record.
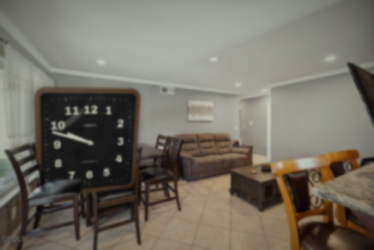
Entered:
9 h 48 min
